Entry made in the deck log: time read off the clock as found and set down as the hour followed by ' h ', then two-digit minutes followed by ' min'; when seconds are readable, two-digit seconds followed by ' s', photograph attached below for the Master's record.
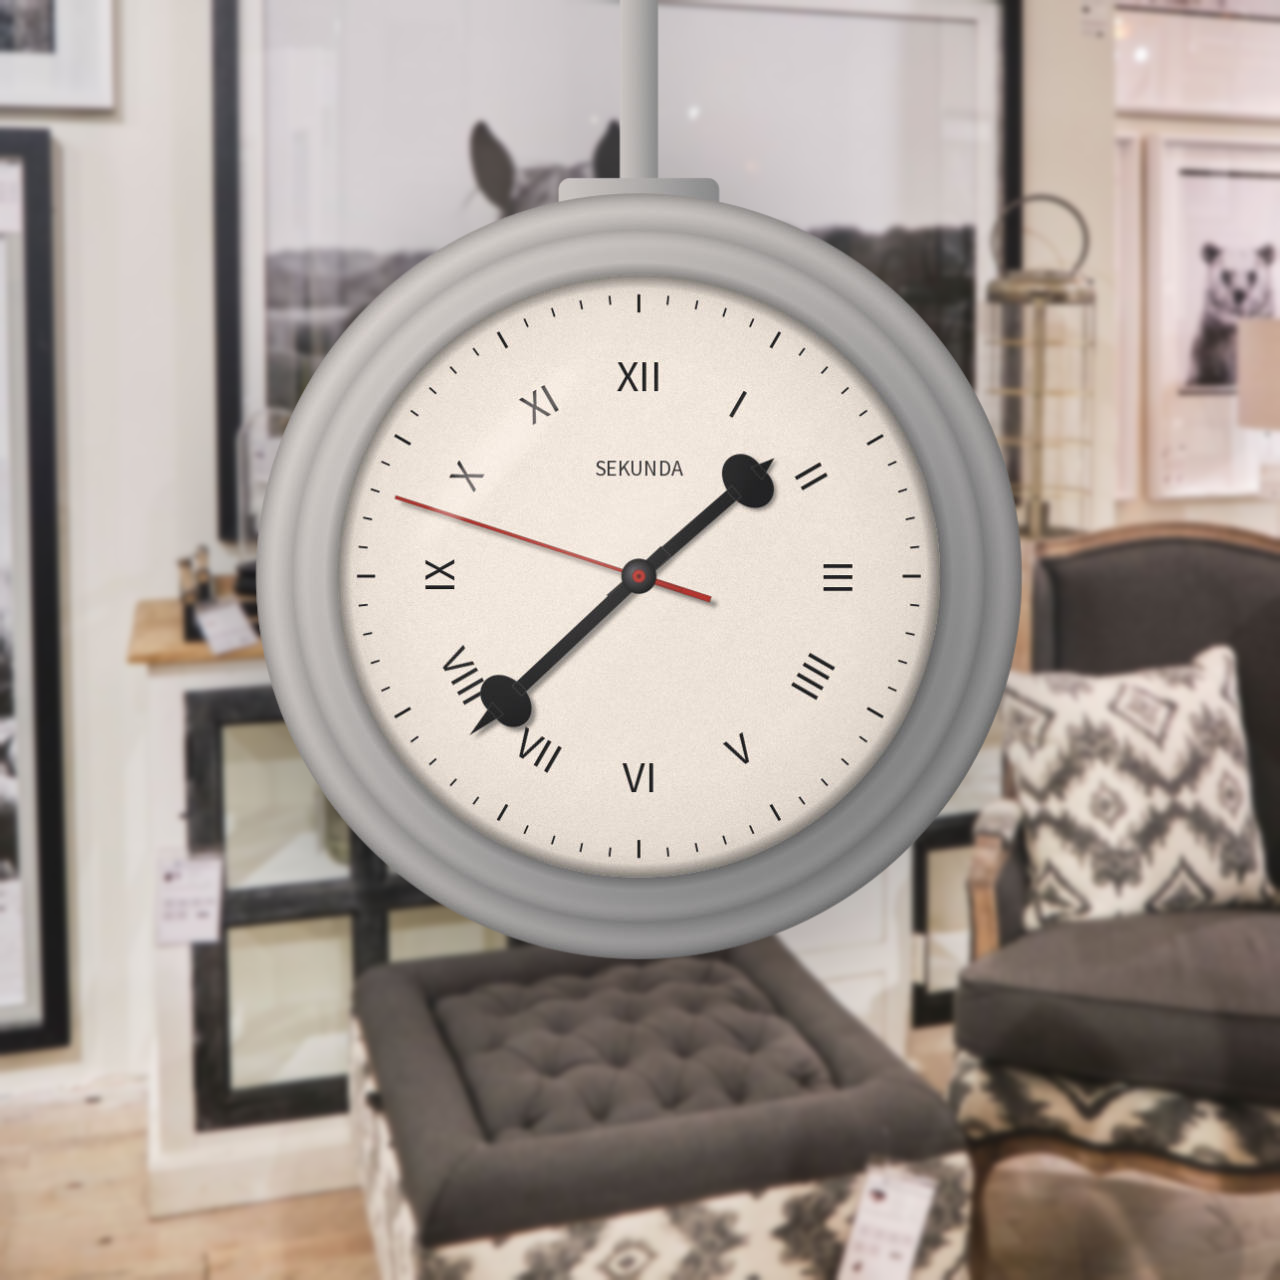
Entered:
1 h 37 min 48 s
